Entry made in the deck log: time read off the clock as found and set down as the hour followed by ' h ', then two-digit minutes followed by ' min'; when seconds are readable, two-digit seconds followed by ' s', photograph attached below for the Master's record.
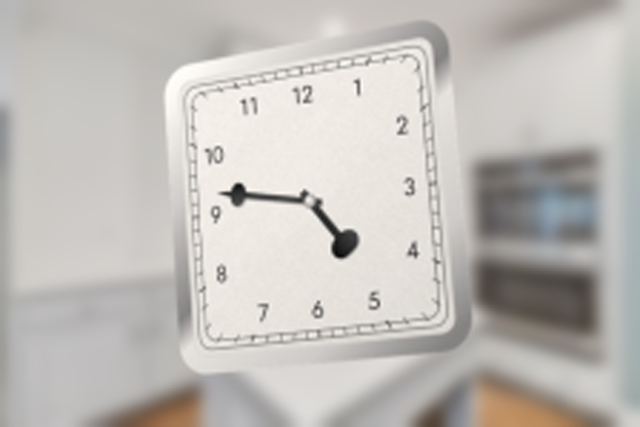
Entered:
4 h 47 min
